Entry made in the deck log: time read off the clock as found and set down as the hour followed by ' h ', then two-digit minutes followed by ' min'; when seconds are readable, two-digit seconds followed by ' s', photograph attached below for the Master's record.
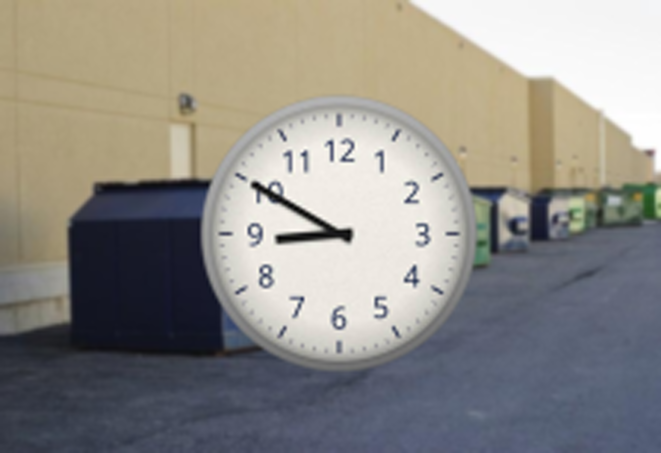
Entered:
8 h 50 min
